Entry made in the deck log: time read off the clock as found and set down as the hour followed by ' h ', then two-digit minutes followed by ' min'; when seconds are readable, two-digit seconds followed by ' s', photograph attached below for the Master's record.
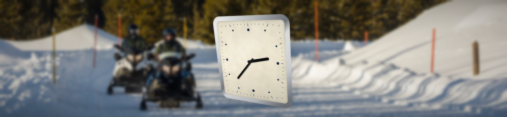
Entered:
2 h 37 min
